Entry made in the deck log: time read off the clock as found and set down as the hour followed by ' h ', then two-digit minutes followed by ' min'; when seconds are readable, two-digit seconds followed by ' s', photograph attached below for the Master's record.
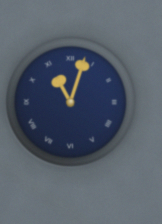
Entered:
11 h 03 min
